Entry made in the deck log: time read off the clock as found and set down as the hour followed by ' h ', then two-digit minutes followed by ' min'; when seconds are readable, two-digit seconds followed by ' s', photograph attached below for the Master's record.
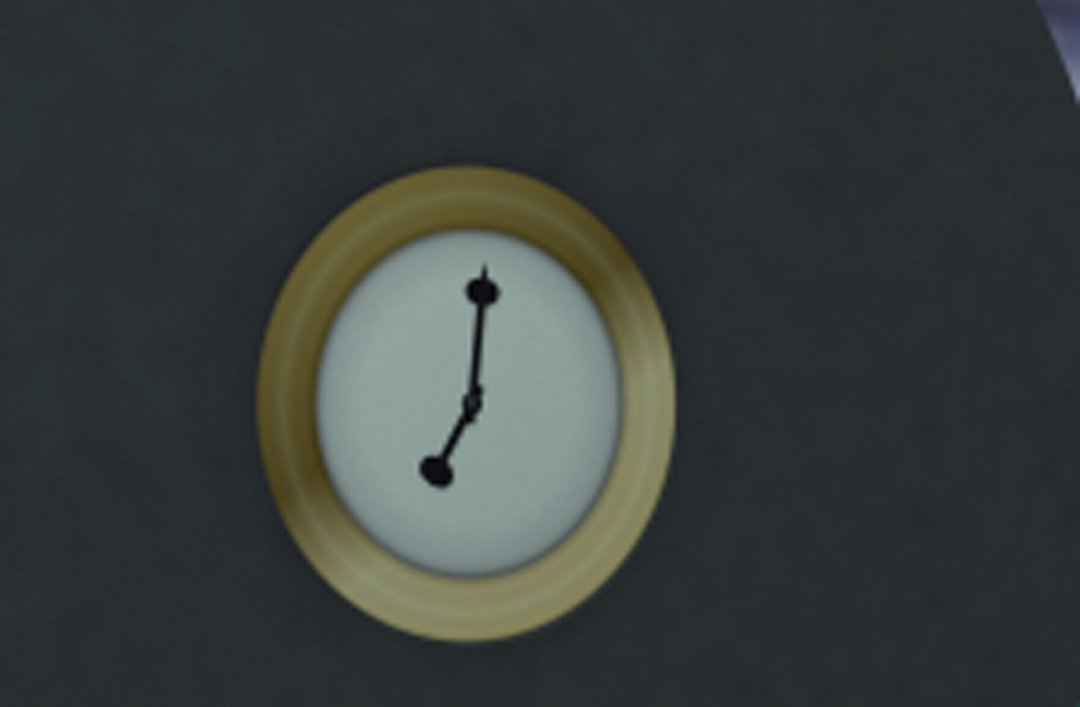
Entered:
7 h 01 min
